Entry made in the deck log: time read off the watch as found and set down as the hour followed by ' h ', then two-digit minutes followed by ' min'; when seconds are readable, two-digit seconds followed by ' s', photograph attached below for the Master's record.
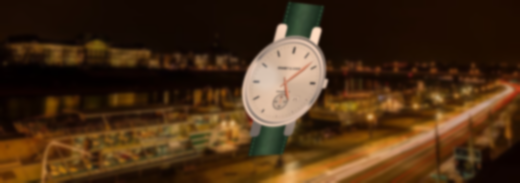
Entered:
5 h 08 min
